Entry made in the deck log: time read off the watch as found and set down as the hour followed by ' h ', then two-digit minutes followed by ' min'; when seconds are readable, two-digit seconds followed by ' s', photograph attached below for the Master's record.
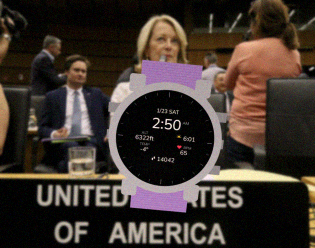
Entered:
2 h 50 min
